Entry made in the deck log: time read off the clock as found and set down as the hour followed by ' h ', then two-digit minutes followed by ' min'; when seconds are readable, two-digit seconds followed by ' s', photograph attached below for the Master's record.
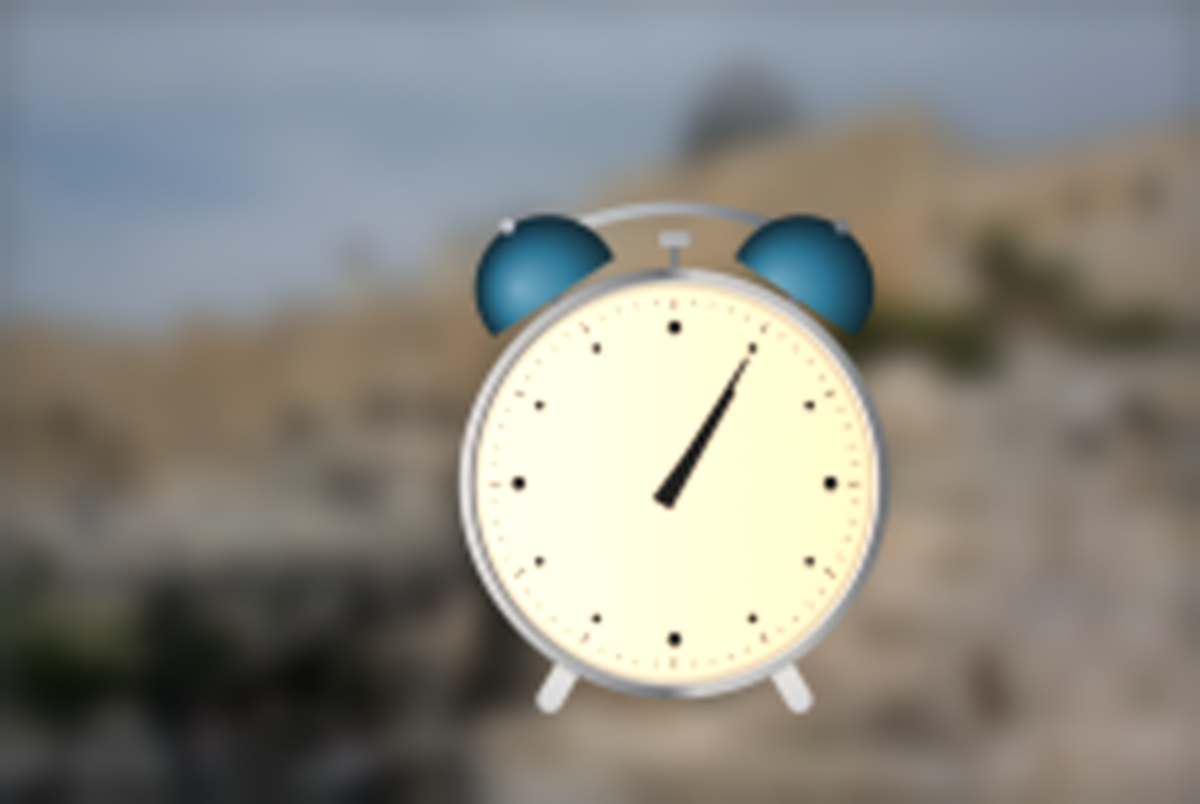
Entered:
1 h 05 min
